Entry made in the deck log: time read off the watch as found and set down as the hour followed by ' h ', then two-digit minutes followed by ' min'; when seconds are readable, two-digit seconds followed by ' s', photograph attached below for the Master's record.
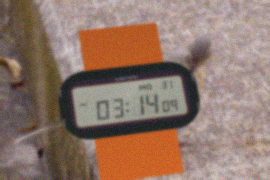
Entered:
3 h 14 min
